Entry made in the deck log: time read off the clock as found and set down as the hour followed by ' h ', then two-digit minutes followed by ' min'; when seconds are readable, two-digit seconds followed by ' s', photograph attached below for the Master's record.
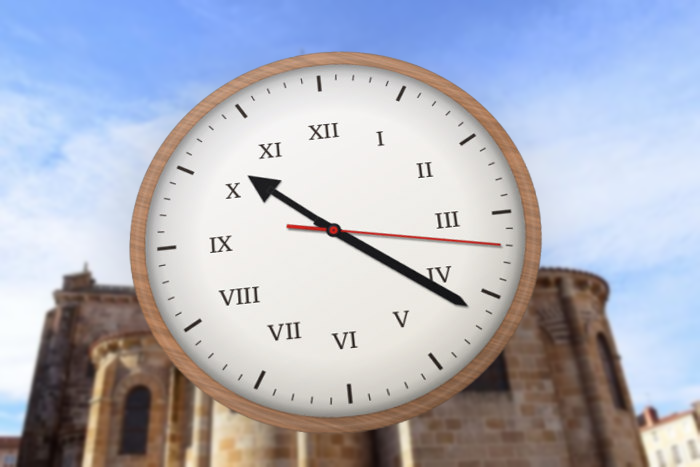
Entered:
10 h 21 min 17 s
